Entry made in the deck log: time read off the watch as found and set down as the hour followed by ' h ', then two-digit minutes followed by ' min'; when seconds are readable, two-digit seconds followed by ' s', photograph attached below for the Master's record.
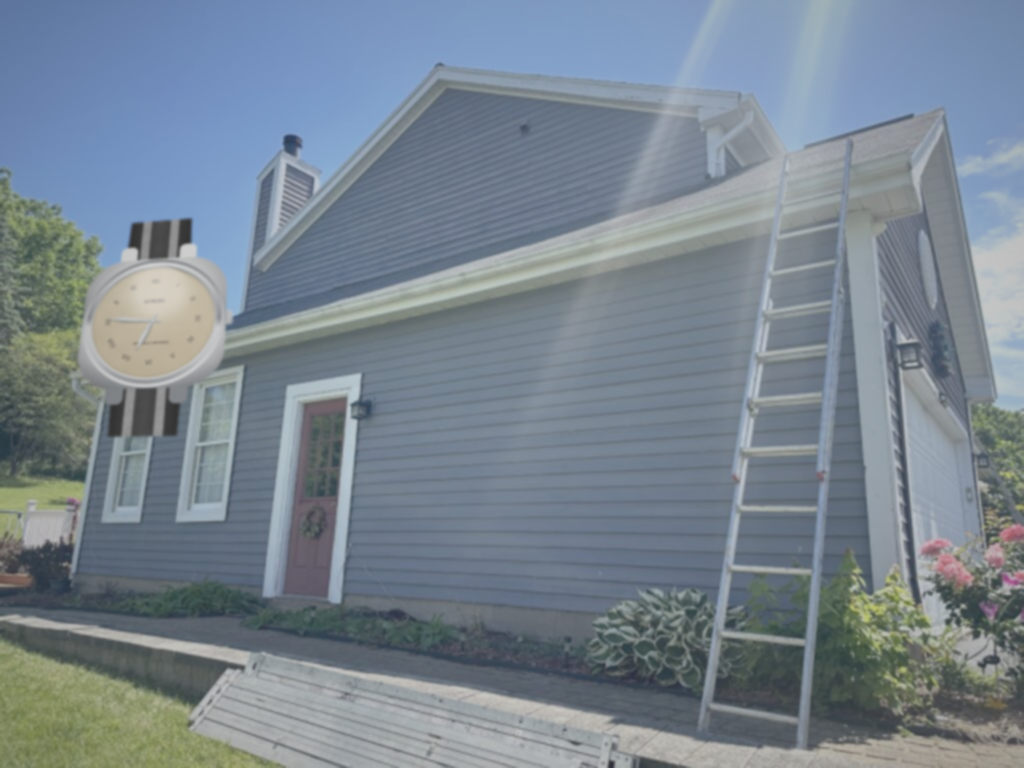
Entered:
6 h 46 min
